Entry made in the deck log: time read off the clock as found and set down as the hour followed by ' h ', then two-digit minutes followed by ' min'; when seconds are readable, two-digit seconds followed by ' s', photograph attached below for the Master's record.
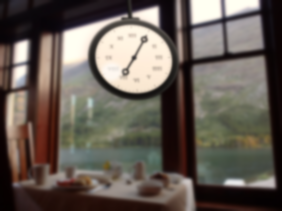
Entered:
7 h 05 min
